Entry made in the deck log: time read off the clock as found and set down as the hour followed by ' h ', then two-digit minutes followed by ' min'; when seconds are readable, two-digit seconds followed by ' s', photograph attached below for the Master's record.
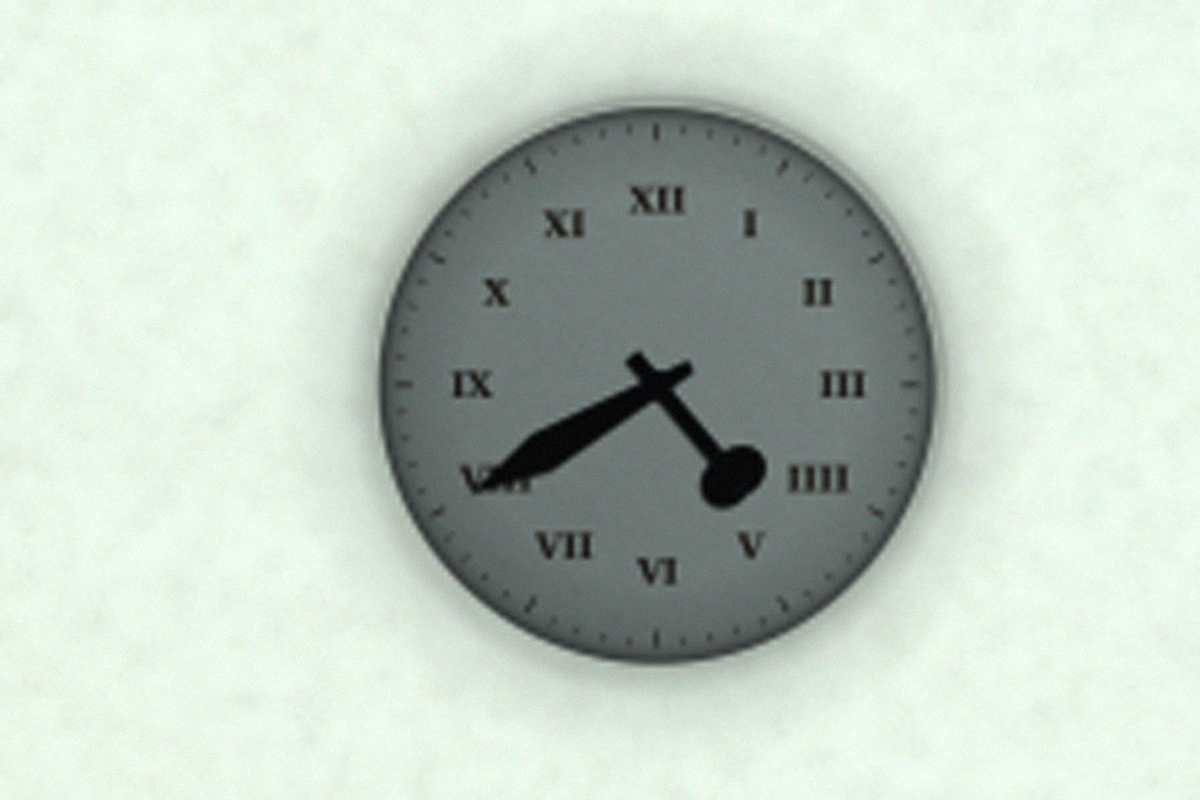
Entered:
4 h 40 min
